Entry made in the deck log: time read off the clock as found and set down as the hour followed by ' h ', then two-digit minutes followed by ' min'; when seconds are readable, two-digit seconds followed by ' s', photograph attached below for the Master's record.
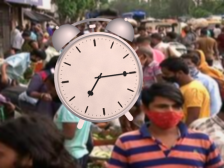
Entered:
7 h 15 min
